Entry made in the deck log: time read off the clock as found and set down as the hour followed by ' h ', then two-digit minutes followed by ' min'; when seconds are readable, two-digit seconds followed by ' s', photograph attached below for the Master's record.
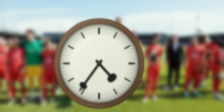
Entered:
4 h 36 min
